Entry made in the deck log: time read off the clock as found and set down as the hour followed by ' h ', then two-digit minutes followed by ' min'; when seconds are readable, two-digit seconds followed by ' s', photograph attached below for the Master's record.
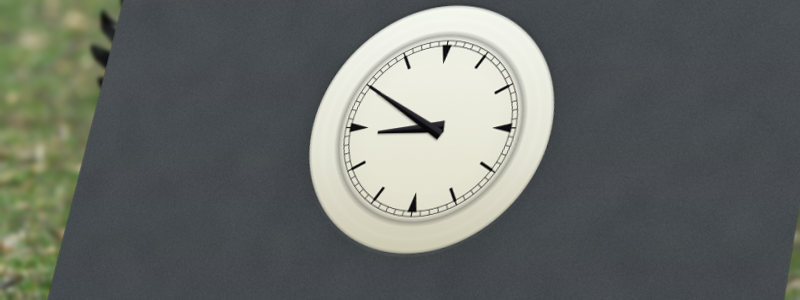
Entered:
8 h 50 min
